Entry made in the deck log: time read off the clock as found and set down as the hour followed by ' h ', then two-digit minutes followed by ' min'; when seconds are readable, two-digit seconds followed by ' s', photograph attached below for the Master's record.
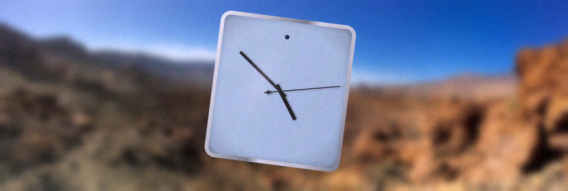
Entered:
4 h 51 min 13 s
